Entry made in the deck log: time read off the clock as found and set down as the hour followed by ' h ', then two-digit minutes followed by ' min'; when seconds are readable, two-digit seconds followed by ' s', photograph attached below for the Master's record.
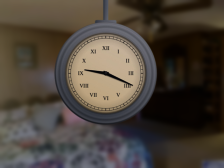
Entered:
9 h 19 min
